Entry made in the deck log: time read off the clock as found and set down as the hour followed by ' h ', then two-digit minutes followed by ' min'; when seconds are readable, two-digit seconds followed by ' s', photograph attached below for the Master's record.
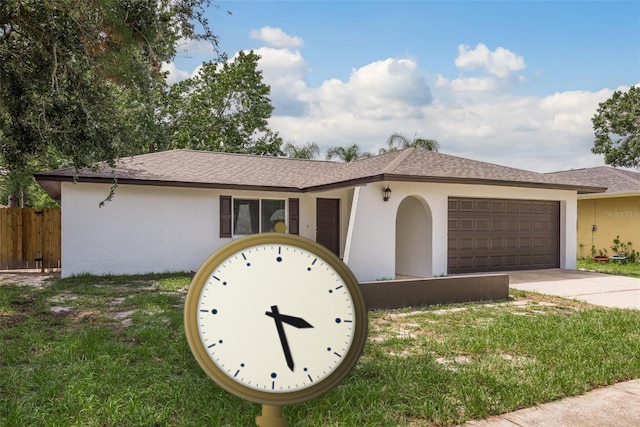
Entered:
3 h 27 min
